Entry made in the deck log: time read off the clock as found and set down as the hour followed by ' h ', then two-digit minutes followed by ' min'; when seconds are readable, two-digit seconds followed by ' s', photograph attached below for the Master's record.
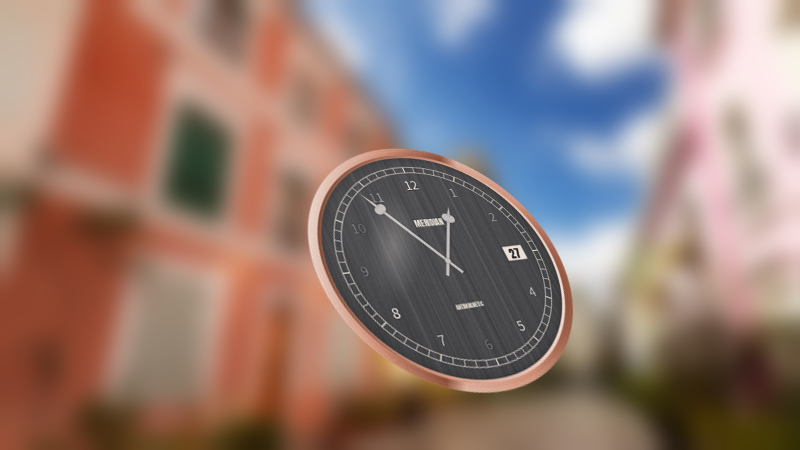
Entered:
12 h 54 min
